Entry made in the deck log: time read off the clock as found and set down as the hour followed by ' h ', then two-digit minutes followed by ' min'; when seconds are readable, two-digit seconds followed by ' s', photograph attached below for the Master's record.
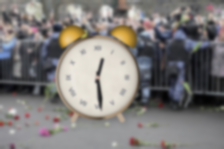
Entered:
12 h 29 min
